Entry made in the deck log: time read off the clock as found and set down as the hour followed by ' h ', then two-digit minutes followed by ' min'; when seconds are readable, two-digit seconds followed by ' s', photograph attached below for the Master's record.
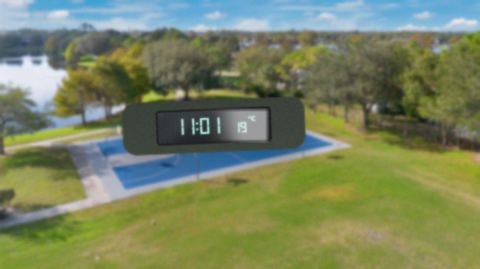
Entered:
11 h 01 min
